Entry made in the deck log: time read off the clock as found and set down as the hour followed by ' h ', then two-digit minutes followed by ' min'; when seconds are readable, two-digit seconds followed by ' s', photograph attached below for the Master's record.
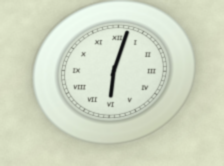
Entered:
6 h 02 min
